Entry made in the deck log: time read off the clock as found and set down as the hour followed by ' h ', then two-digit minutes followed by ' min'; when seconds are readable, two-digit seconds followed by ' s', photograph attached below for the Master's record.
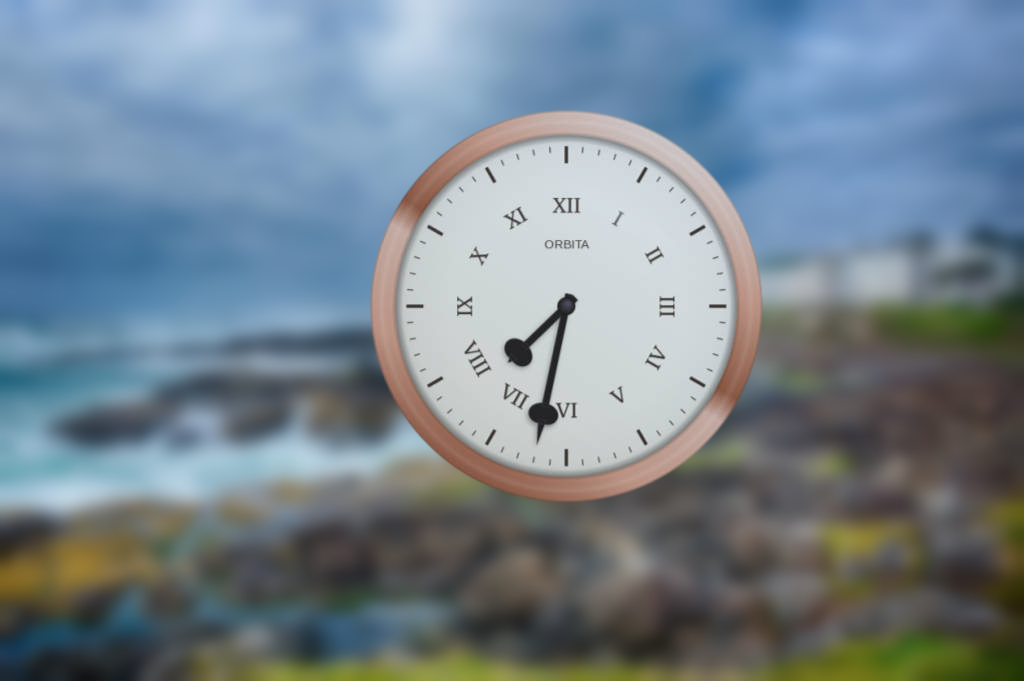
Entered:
7 h 32 min
